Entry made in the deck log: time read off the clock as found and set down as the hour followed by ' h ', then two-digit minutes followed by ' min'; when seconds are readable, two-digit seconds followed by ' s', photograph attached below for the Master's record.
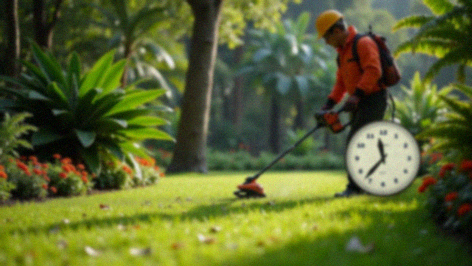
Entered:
11 h 37 min
